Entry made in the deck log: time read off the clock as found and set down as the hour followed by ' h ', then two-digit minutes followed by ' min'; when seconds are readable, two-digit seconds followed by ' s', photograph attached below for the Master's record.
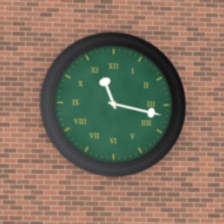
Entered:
11 h 17 min
